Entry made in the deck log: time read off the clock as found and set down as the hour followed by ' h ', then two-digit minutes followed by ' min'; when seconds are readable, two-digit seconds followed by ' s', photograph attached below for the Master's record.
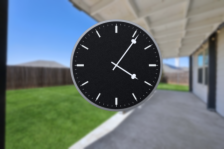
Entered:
4 h 06 min
